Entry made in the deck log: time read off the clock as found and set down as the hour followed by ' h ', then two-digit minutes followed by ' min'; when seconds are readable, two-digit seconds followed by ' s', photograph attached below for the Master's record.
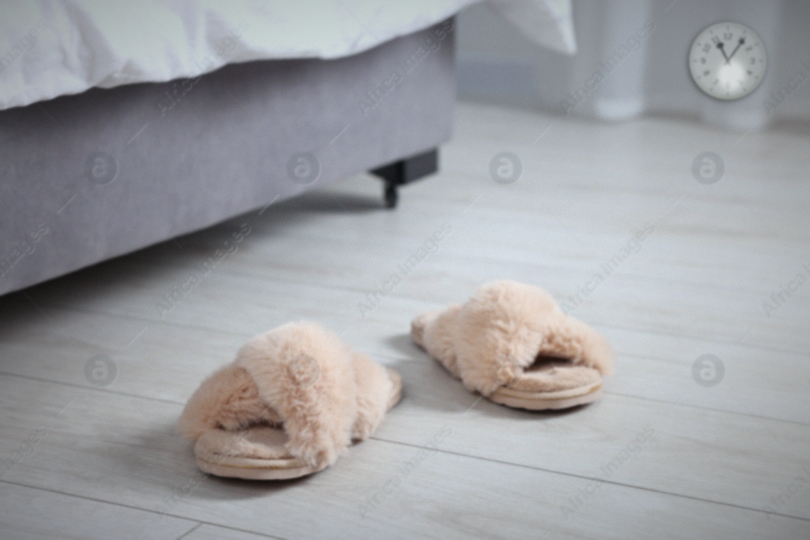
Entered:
11 h 06 min
